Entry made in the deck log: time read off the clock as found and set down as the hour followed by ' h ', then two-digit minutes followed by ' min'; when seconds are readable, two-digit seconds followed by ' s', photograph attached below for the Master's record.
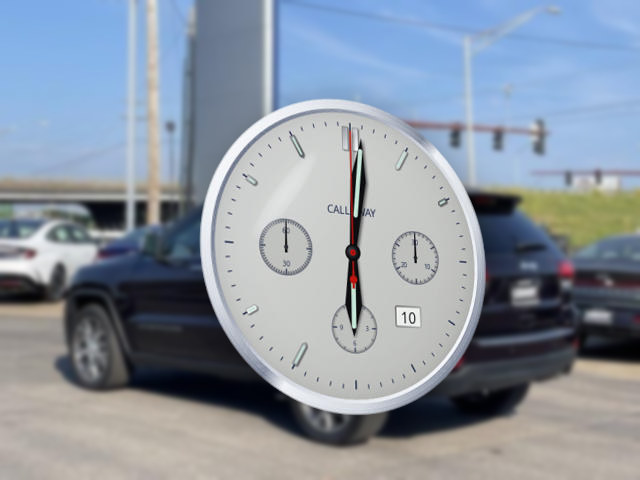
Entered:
6 h 01 min
